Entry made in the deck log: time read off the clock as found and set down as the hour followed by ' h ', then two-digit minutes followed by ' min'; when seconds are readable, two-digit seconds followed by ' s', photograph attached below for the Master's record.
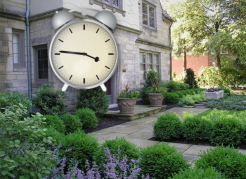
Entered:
3 h 46 min
